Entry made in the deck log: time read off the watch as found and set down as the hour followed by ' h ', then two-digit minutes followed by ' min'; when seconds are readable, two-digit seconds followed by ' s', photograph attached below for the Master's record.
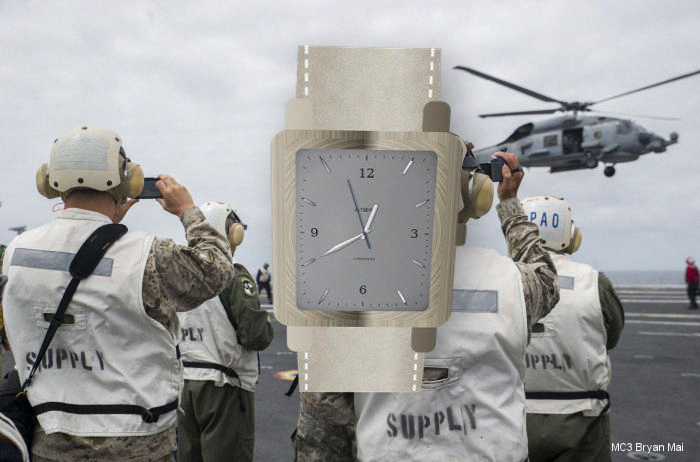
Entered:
12 h 39 min 57 s
